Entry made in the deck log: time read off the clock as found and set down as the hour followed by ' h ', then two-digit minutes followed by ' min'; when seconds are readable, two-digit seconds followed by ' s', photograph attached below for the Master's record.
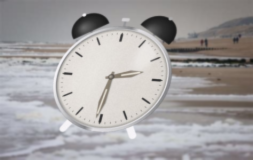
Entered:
2 h 31 min
